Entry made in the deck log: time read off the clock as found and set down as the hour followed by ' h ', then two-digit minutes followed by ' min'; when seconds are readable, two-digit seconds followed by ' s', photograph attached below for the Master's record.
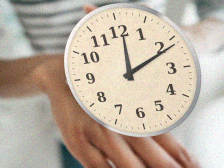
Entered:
12 h 11 min
